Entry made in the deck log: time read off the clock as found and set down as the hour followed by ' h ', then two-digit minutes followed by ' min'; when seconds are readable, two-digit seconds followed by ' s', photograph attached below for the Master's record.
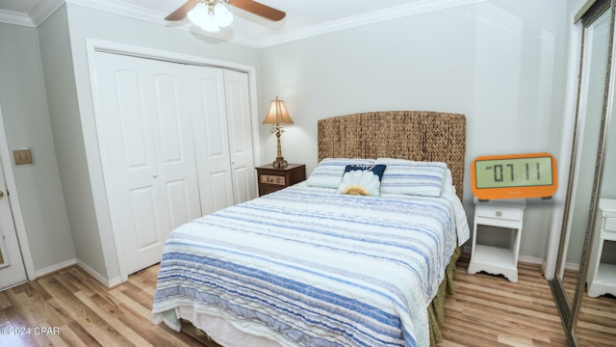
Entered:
7 h 11 min
